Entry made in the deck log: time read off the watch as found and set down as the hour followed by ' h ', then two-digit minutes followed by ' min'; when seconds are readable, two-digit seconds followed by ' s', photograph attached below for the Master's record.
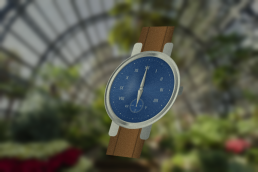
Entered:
6 h 00 min
